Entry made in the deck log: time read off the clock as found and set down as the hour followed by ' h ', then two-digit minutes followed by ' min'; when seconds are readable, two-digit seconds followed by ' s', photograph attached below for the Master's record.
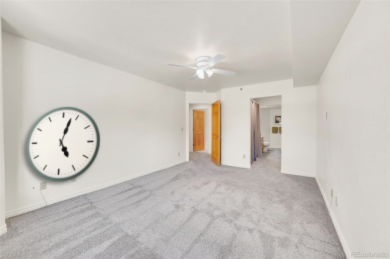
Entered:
5 h 03 min
